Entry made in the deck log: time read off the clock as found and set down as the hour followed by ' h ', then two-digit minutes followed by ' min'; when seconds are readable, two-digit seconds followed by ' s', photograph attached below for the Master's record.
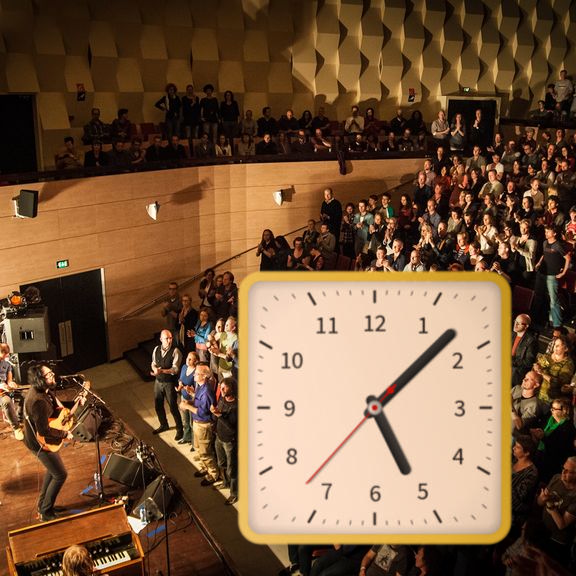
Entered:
5 h 07 min 37 s
